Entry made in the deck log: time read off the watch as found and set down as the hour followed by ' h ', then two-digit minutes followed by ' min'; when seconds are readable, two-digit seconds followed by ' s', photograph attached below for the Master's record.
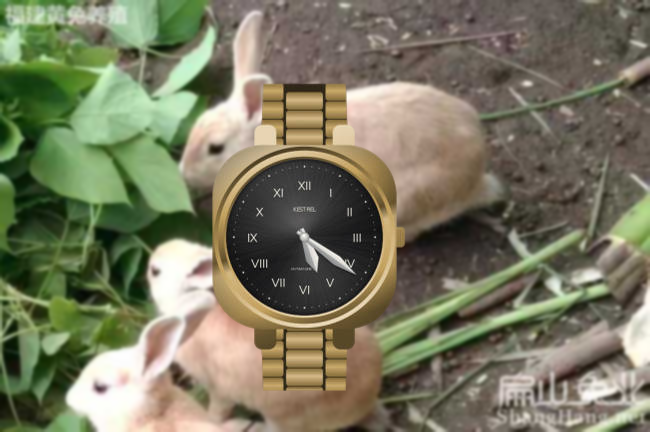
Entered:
5 h 21 min
